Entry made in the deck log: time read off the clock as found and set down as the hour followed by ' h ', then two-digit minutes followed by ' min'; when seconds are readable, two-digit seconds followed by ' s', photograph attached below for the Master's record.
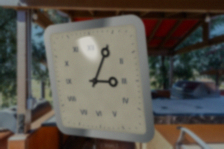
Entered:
3 h 05 min
